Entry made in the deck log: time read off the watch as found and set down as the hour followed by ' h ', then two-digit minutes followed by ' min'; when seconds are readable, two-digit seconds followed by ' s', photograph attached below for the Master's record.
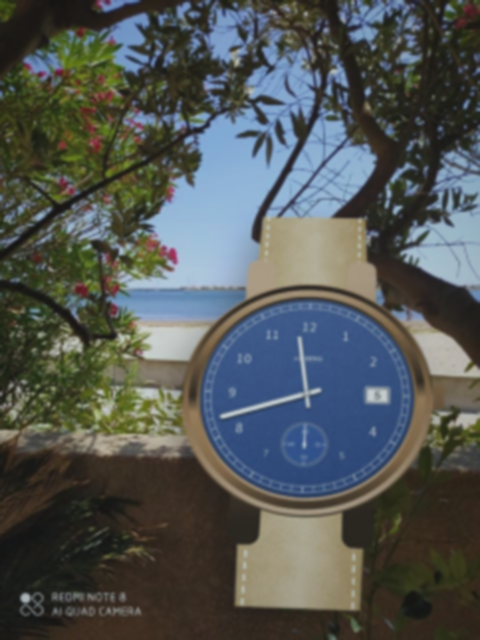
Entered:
11 h 42 min
